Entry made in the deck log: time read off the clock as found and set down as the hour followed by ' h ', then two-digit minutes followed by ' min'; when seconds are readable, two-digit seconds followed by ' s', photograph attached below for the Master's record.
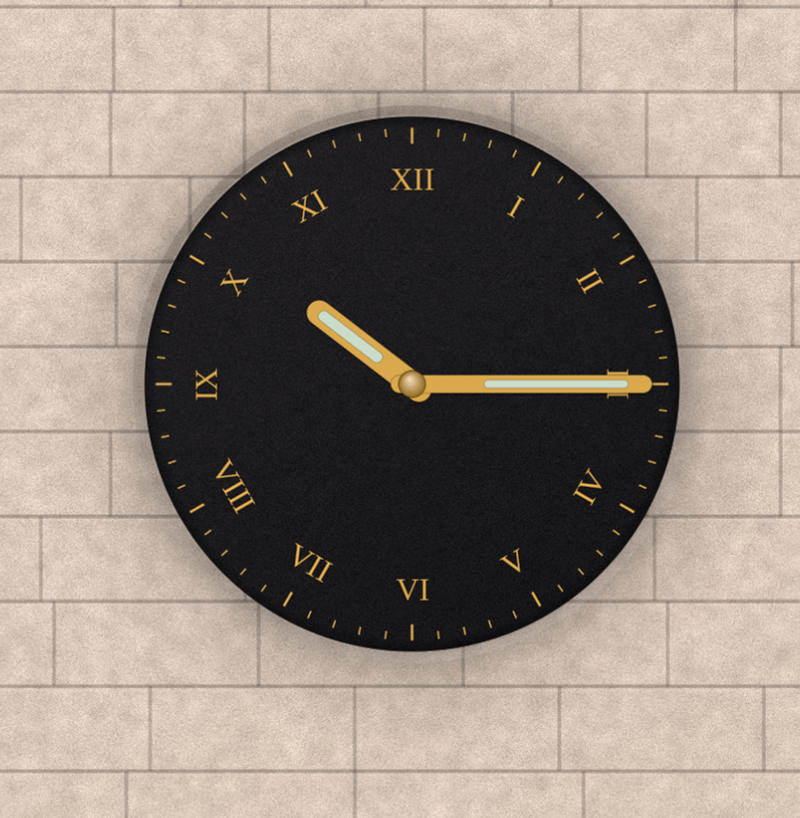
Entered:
10 h 15 min
